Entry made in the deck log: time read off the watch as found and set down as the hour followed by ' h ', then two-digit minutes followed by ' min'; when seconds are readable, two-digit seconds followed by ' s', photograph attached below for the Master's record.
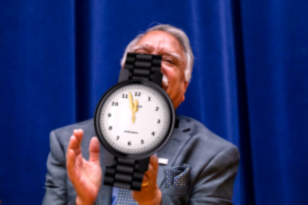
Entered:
11 h 57 min
